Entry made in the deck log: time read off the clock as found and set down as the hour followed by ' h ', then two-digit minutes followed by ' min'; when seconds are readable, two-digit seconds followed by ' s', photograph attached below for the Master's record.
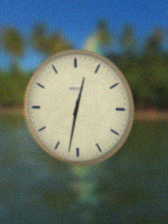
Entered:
12 h 32 min
